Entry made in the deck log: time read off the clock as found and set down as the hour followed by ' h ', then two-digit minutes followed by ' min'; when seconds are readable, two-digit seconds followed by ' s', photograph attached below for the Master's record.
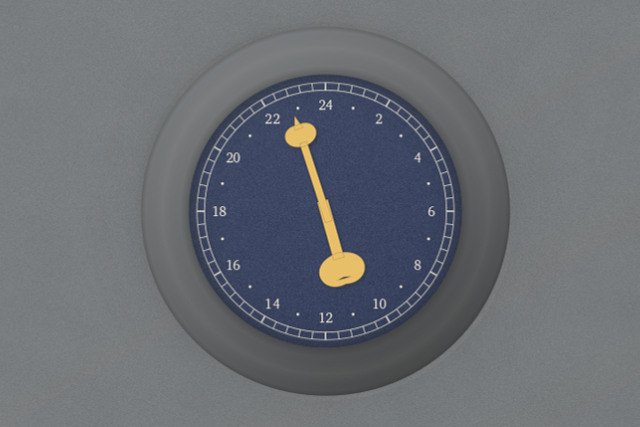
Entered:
10 h 57 min
